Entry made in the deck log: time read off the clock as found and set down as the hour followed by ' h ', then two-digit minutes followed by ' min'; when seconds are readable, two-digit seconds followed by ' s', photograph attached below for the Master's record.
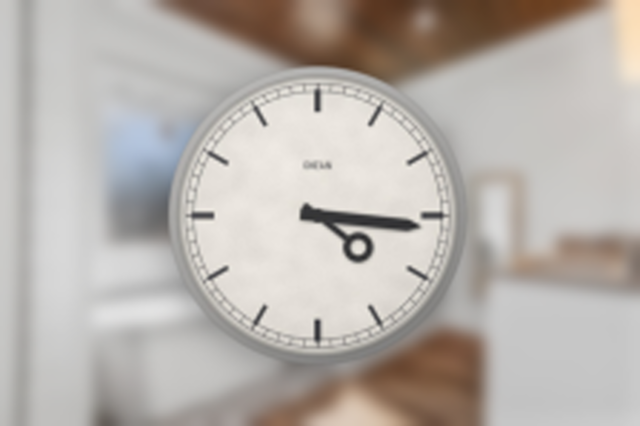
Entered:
4 h 16 min
